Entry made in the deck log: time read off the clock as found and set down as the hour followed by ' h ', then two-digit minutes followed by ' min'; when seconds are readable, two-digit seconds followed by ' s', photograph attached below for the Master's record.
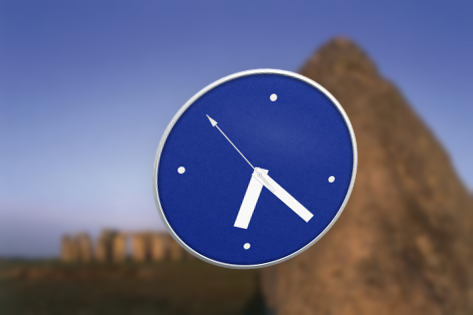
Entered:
6 h 20 min 52 s
